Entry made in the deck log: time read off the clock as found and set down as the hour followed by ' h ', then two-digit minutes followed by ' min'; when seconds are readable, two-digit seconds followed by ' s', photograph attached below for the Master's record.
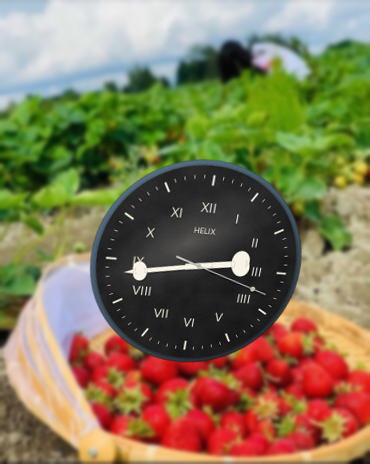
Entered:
2 h 43 min 18 s
